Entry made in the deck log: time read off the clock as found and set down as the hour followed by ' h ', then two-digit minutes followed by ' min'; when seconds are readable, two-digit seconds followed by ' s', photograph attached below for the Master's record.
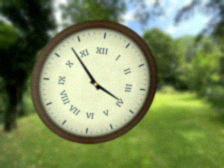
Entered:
3 h 53 min
